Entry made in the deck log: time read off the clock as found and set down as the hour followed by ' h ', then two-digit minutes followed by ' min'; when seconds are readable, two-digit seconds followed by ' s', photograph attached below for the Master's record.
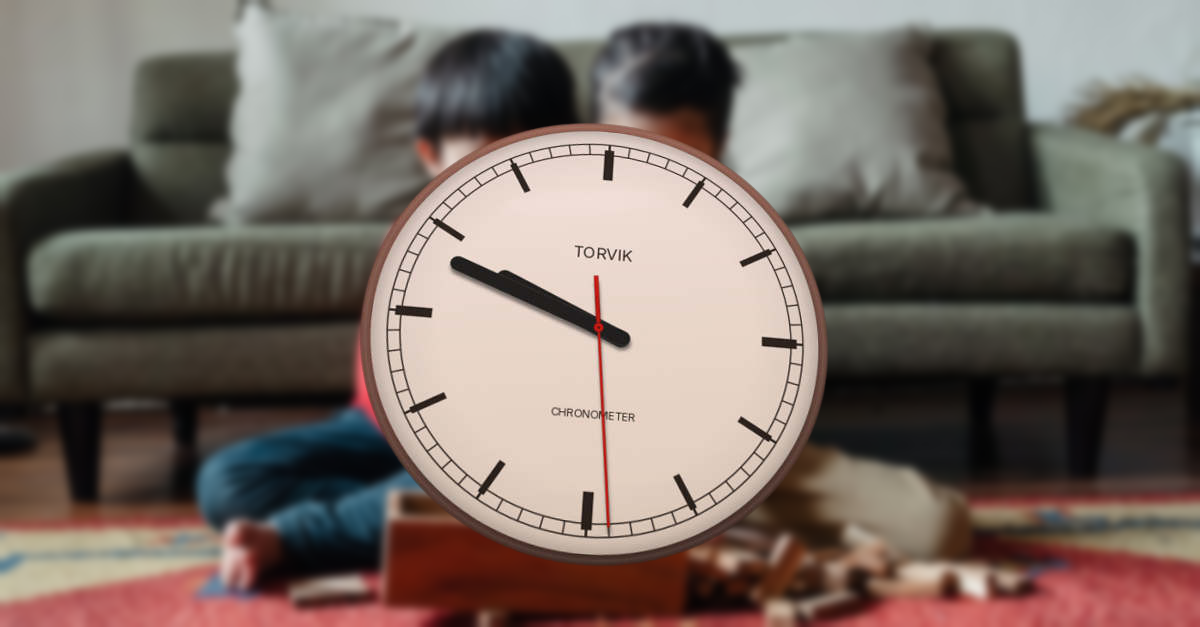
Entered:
9 h 48 min 29 s
